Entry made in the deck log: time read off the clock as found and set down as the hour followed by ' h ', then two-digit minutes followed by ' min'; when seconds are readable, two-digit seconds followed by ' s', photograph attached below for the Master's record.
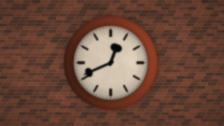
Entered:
12 h 41 min
